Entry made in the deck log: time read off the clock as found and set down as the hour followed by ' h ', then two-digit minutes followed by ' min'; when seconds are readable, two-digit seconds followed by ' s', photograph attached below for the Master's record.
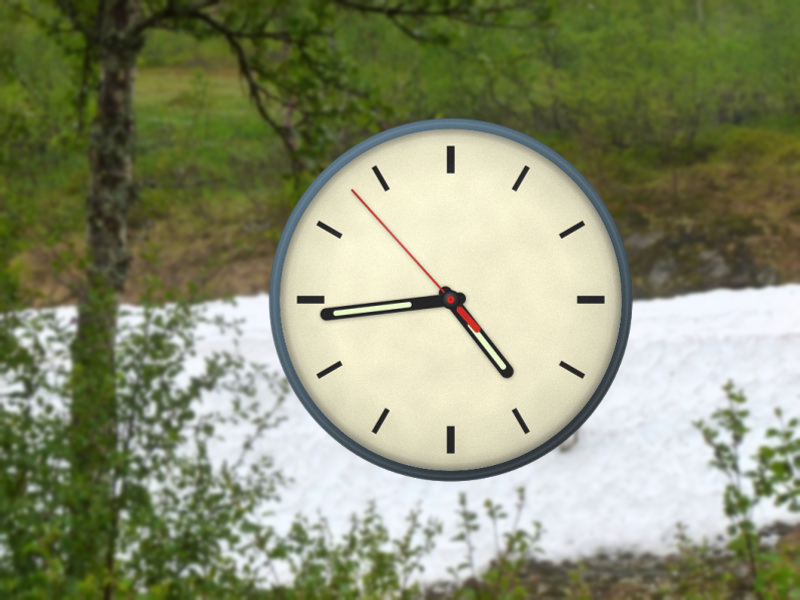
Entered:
4 h 43 min 53 s
